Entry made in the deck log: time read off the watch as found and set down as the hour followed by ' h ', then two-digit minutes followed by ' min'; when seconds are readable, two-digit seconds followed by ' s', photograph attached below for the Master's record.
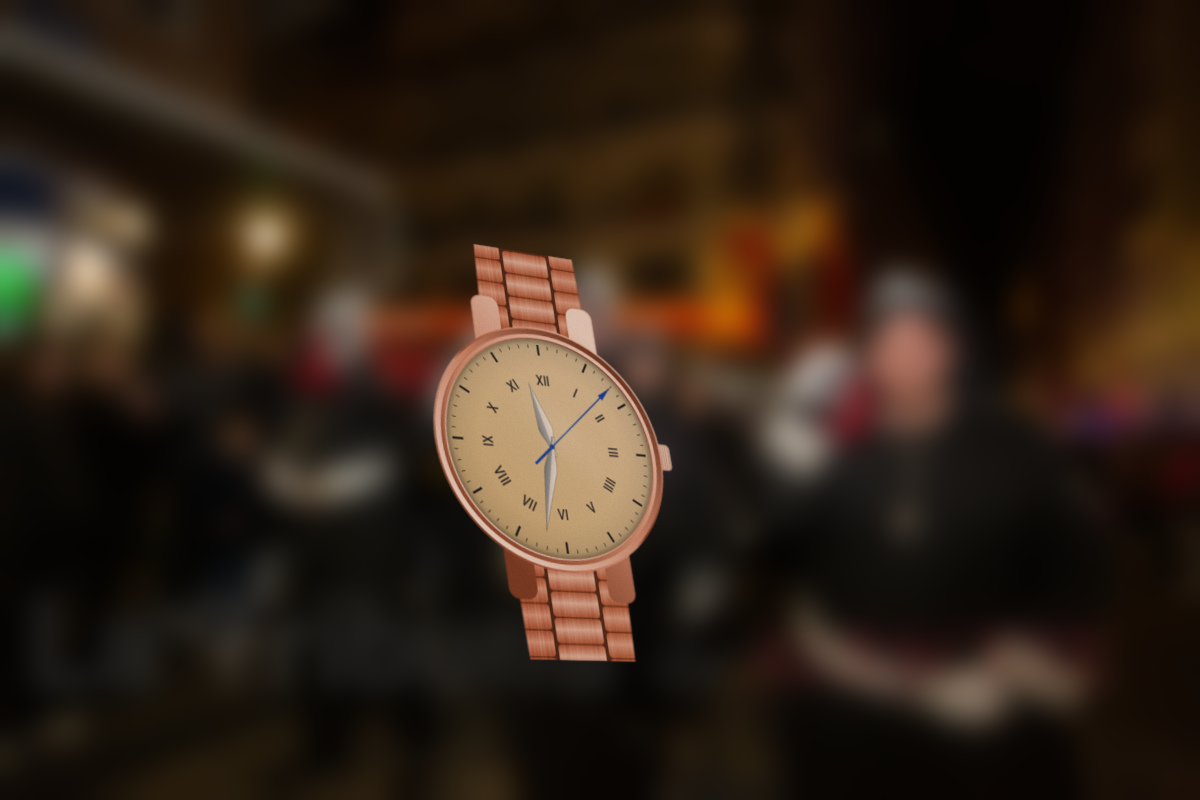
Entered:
11 h 32 min 08 s
